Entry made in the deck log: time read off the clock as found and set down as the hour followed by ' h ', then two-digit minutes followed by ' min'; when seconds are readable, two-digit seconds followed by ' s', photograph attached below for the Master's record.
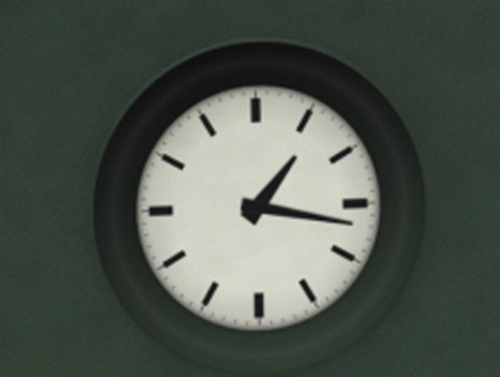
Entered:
1 h 17 min
